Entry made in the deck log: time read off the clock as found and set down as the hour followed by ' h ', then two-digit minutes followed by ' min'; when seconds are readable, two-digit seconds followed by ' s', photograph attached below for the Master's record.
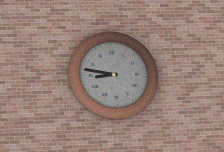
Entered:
8 h 47 min
